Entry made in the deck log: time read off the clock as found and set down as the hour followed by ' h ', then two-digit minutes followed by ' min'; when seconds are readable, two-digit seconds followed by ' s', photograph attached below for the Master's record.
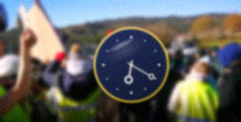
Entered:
6 h 20 min
